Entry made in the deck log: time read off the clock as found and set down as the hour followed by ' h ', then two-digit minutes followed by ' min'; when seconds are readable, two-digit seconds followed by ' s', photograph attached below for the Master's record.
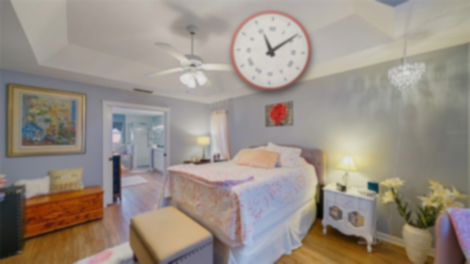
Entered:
11 h 09 min
